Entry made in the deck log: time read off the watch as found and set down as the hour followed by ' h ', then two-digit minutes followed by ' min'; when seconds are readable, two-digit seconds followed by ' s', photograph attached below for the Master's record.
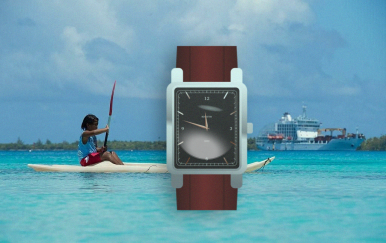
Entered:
11 h 48 min
